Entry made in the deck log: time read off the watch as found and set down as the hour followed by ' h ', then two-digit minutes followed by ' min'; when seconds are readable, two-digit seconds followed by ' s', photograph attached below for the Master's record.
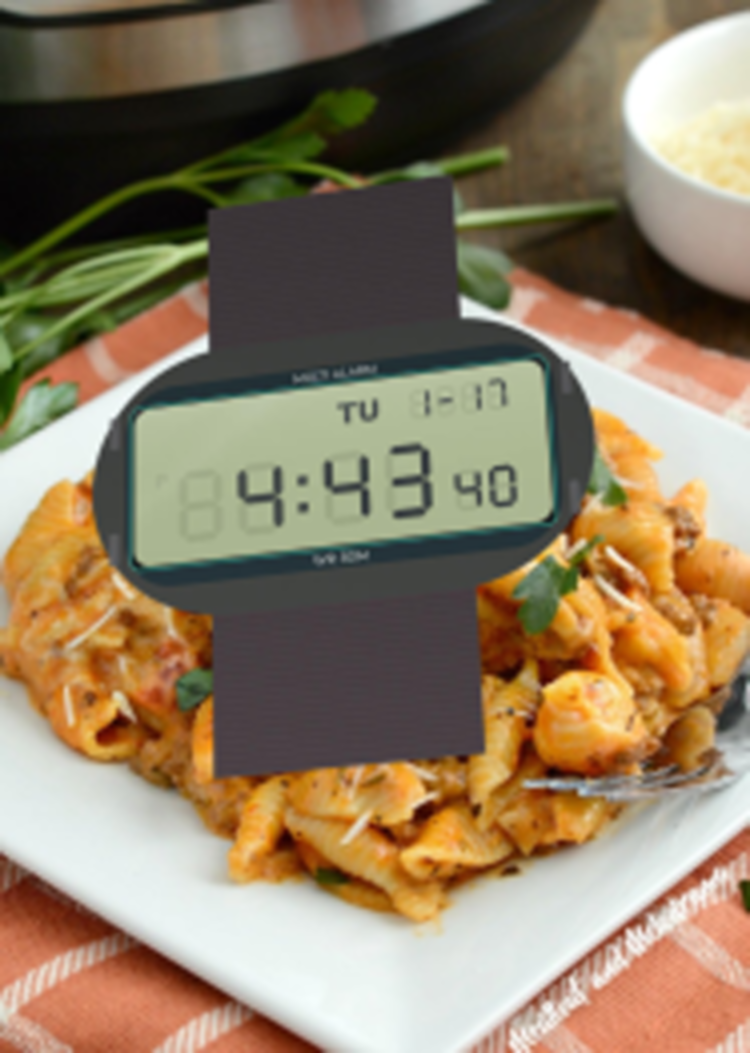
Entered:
4 h 43 min 40 s
